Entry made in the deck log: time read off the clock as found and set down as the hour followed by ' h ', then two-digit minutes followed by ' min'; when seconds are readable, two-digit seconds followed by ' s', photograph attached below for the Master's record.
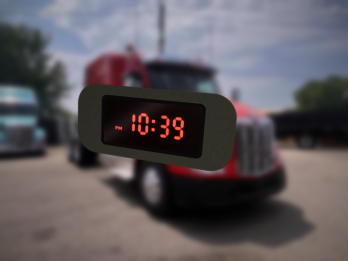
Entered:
10 h 39 min
